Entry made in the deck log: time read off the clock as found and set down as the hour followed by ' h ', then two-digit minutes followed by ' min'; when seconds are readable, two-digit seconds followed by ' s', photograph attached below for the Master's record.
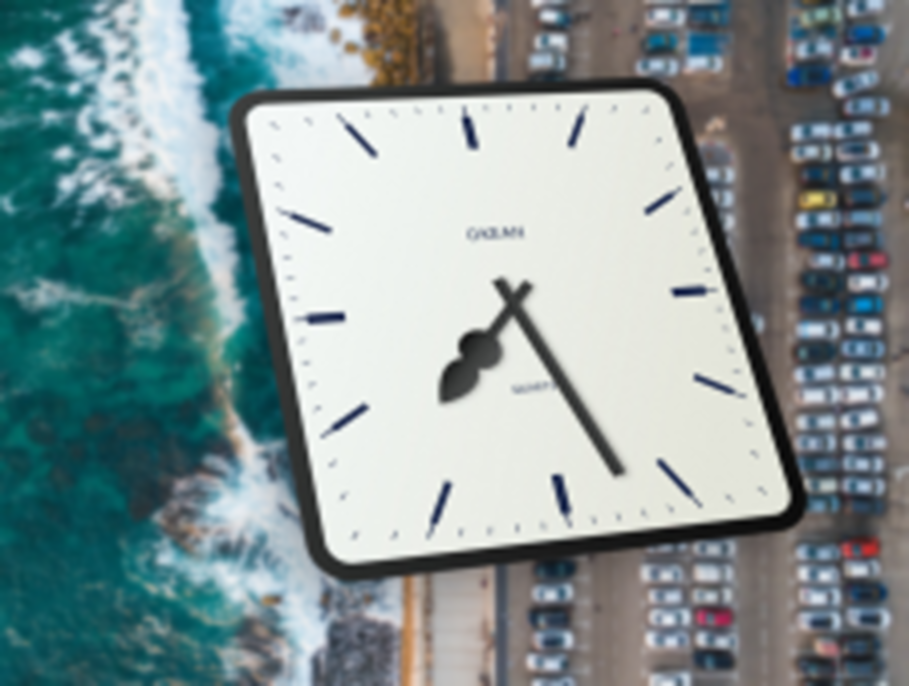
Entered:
7 h 27 min
